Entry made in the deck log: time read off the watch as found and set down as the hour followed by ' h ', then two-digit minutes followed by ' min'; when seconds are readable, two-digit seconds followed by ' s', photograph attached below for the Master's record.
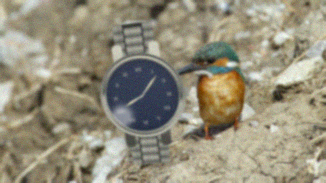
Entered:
8 h 07 min
